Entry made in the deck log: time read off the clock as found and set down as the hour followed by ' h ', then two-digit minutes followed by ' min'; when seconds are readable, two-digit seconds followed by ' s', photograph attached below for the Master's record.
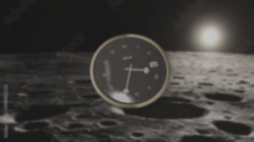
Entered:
3 h 34 min
